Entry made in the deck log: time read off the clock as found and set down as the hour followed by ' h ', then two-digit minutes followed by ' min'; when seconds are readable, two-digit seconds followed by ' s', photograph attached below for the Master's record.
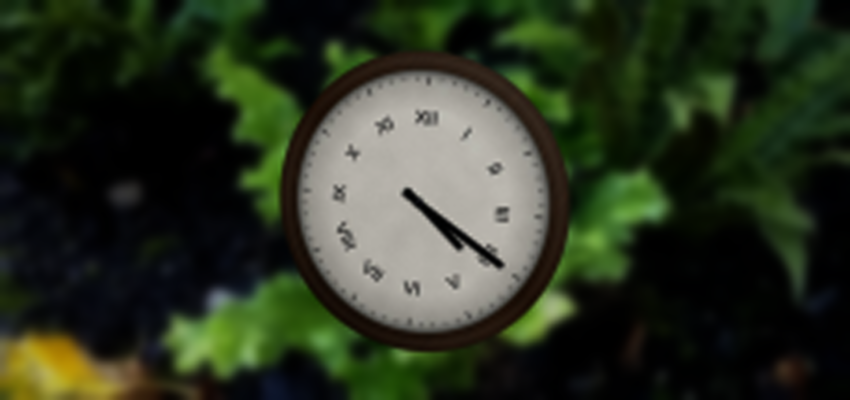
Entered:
4 h 20 min
